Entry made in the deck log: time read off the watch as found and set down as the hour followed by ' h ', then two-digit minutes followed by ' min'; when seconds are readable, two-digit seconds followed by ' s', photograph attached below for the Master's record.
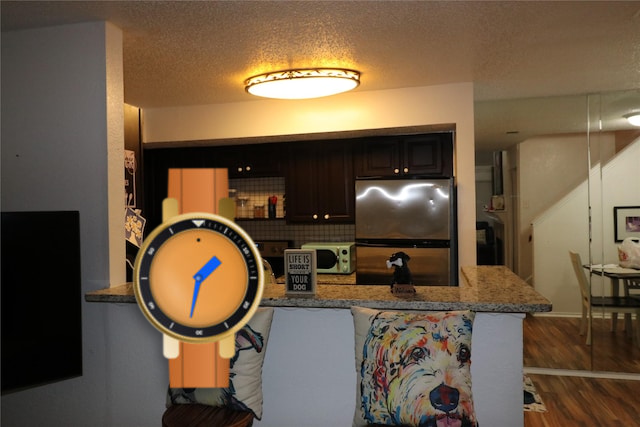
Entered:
1 h 32 min
